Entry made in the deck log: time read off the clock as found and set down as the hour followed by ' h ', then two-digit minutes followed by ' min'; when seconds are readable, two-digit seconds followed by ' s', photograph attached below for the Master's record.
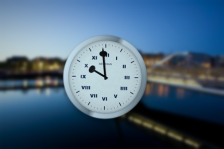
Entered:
9 h 59 min
